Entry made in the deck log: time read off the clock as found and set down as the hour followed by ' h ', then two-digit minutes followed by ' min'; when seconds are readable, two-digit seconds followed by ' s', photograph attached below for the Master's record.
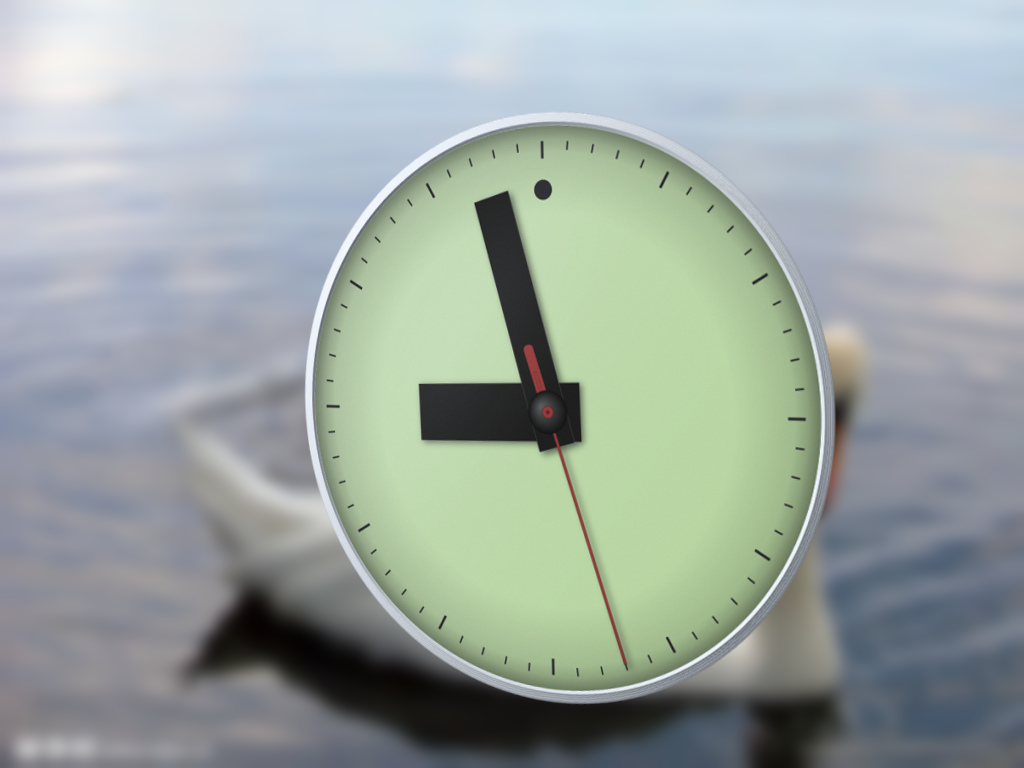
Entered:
8 h 57 min 27 s
